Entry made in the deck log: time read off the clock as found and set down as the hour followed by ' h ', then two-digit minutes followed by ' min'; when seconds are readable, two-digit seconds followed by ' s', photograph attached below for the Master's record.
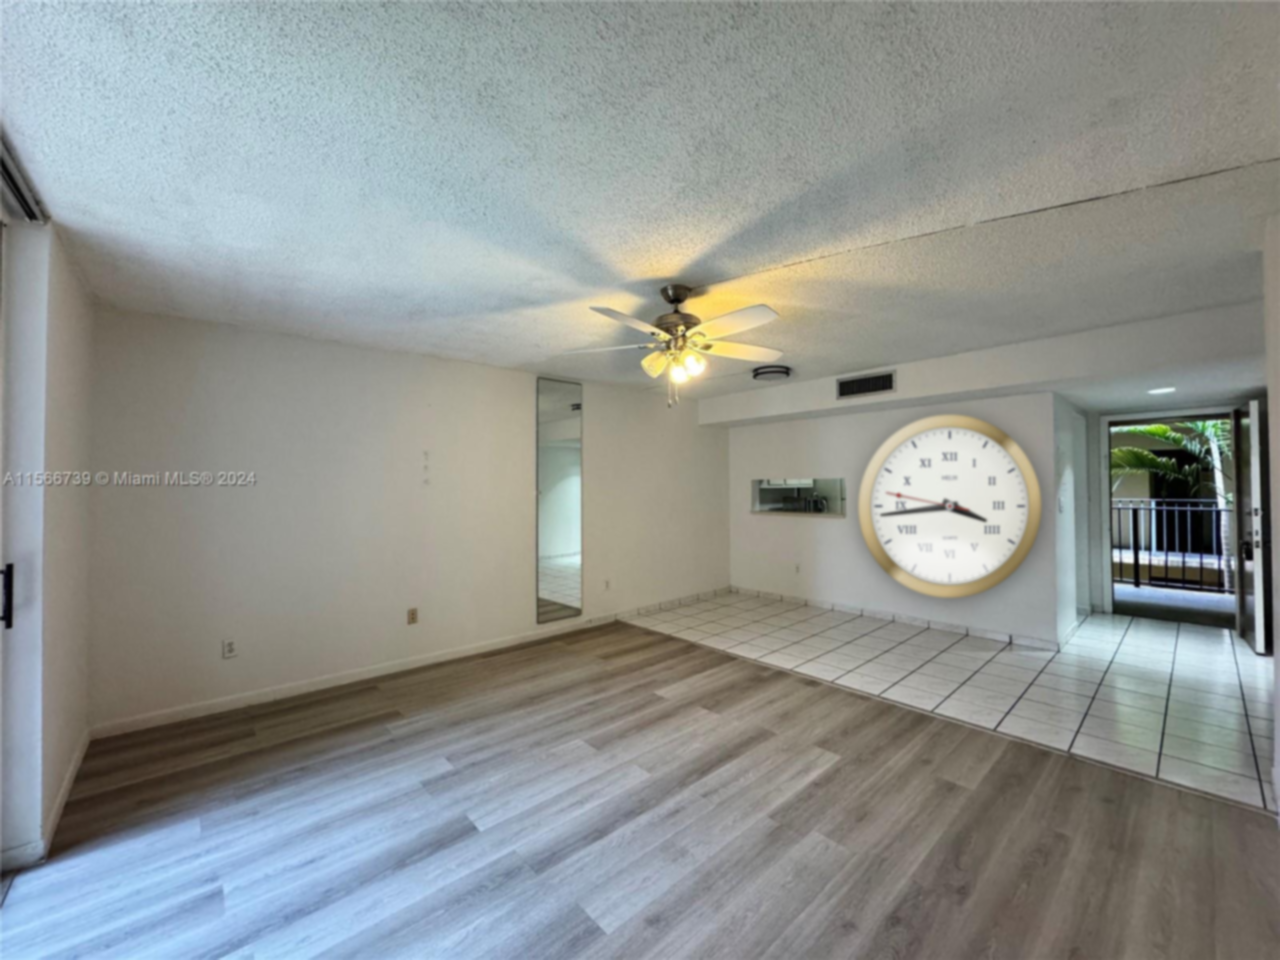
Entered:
3 h 43 min 47 s
